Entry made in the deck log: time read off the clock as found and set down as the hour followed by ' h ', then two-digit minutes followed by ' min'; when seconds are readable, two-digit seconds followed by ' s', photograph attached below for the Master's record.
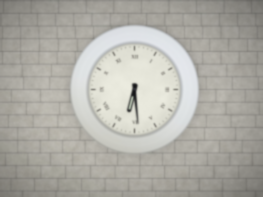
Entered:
6 h 29 min
